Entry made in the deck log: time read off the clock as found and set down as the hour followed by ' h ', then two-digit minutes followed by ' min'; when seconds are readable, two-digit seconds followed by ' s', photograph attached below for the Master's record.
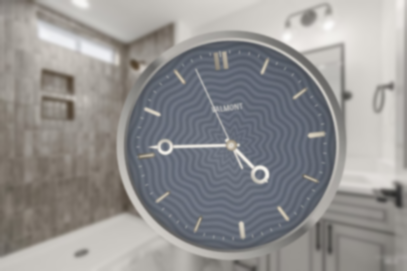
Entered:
4 h 45 min 57 s
